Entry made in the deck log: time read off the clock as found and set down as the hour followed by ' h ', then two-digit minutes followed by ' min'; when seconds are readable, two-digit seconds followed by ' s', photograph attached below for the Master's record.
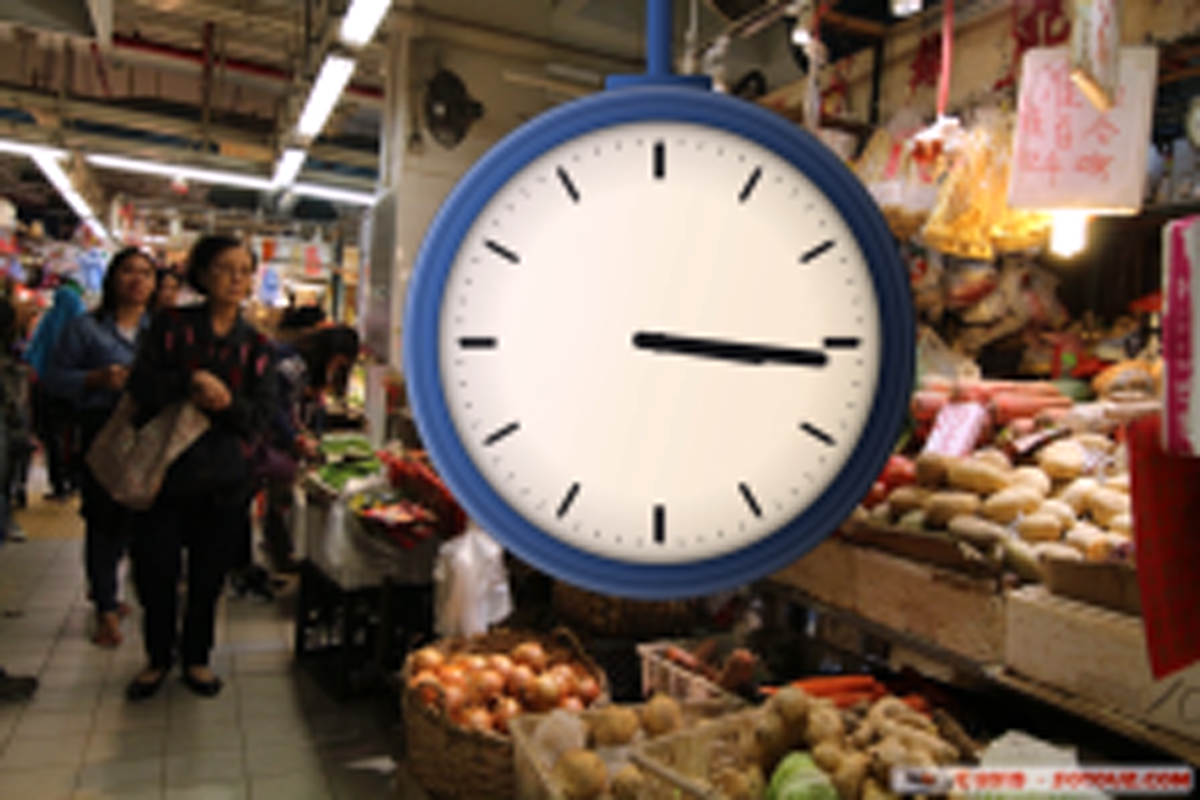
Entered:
3 h 16 min
